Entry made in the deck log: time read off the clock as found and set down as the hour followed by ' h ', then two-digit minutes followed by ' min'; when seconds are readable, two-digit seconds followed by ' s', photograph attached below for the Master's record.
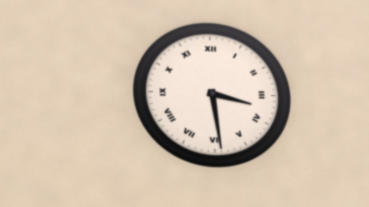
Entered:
3 h 29 min
